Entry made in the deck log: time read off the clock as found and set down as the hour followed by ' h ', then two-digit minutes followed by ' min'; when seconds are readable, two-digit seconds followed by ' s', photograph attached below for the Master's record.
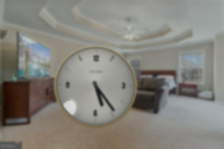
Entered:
5 h 24 min
